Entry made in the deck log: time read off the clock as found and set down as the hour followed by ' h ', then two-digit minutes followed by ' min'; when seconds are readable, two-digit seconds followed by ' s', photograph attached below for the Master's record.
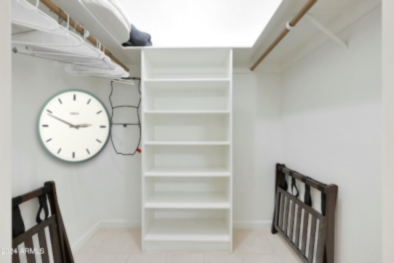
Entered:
2 h 49 min
